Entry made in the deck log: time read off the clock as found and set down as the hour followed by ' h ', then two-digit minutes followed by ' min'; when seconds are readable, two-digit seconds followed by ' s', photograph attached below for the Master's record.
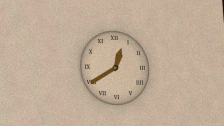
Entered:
12 h 40 min
